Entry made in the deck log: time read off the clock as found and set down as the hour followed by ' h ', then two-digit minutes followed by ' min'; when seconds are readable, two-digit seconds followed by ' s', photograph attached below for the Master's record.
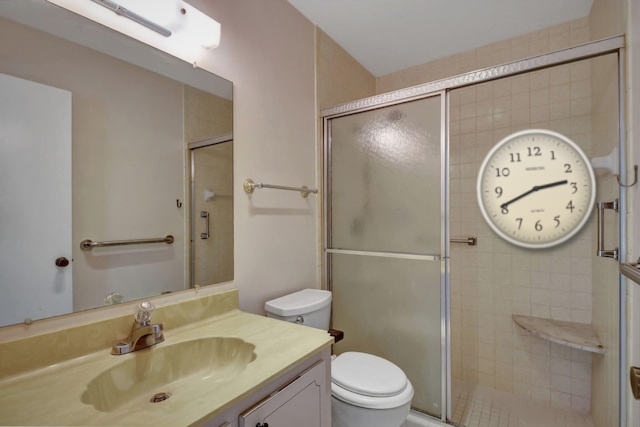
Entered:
2 h 41 min
